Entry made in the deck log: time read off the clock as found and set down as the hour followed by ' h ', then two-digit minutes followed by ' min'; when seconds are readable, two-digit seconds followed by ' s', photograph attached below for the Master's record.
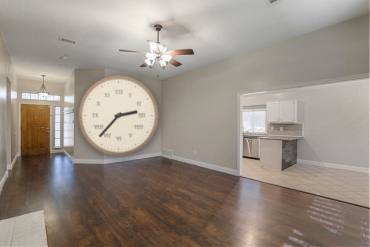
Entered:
2 h 37 min
